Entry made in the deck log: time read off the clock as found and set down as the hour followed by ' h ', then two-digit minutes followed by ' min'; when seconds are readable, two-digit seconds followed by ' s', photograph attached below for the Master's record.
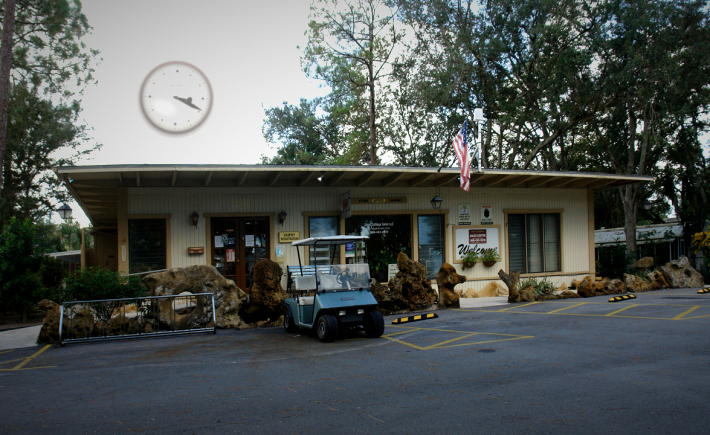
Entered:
3 h 19 min
